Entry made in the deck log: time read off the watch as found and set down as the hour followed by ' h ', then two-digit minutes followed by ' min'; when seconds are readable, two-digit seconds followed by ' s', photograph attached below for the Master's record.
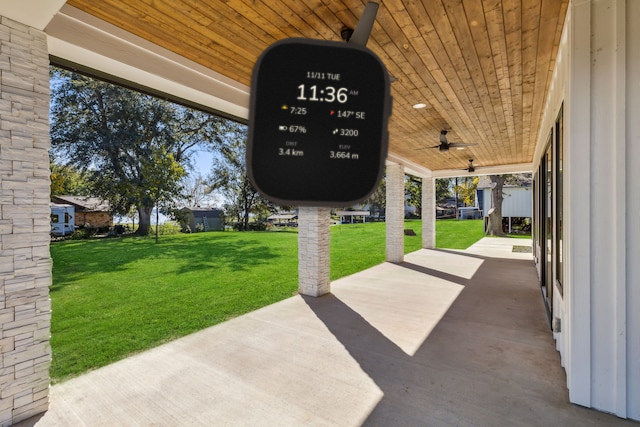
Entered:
11 h 36 min
